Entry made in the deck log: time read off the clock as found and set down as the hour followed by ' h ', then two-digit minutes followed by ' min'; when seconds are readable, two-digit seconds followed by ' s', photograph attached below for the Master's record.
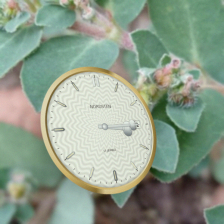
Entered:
3 h 15 min
